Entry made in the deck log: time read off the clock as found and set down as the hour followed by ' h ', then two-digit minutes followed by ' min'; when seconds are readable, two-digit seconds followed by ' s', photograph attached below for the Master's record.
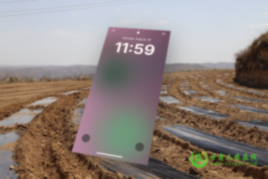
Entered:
11 h 59 min
